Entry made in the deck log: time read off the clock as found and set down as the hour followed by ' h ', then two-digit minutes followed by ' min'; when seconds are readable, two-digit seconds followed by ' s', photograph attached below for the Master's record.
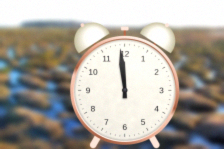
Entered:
11 h 59 min
